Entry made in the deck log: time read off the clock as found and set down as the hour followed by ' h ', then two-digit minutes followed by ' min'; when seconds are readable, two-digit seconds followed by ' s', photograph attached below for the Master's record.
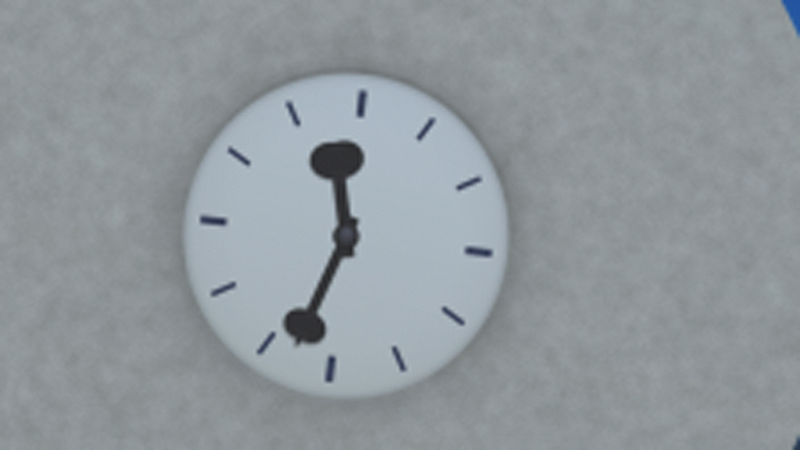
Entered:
11 h 33 min
